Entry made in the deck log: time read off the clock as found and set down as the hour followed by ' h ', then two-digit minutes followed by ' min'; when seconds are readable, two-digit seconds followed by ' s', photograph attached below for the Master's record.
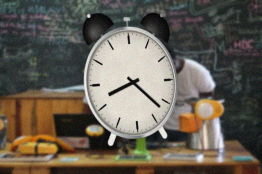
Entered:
8 h 22 min
